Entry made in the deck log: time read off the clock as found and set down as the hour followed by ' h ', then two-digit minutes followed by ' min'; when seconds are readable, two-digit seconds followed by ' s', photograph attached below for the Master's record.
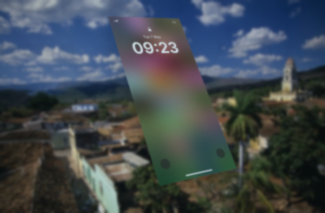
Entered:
9 h 23 min
